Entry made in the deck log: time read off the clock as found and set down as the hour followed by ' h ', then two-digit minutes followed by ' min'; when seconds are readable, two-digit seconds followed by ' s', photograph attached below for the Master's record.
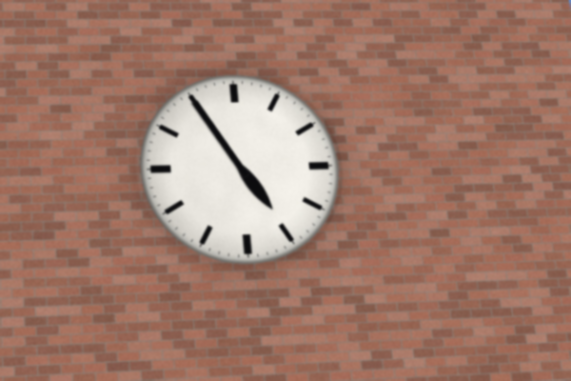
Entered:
4 h 55 min
